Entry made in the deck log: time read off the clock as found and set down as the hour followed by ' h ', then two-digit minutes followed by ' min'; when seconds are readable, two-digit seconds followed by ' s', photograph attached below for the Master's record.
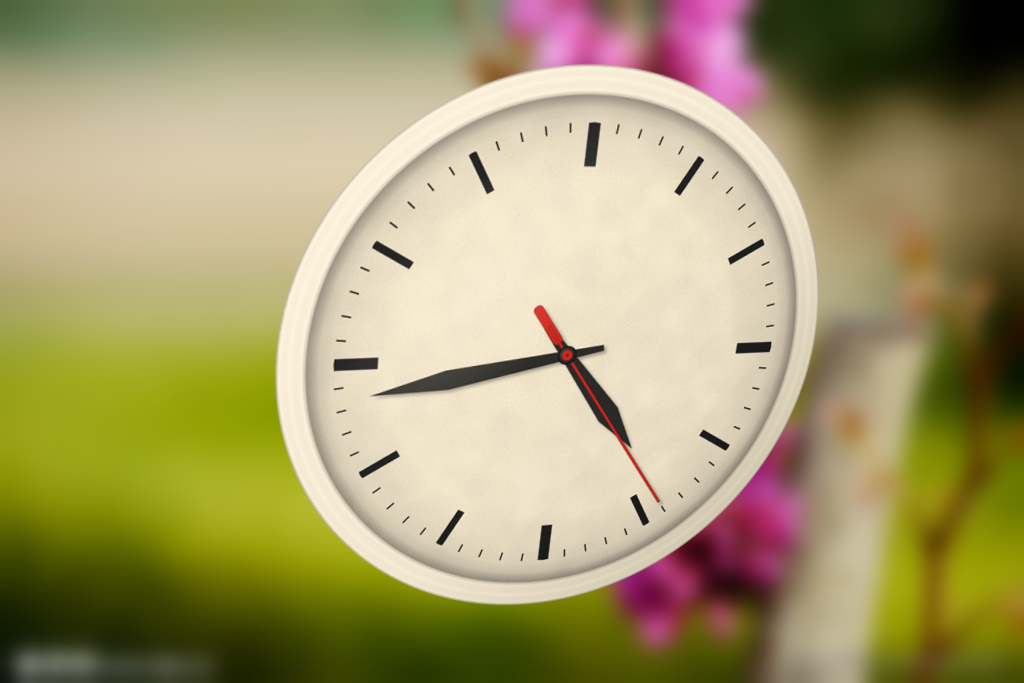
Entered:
4 h 43 min 24 s
